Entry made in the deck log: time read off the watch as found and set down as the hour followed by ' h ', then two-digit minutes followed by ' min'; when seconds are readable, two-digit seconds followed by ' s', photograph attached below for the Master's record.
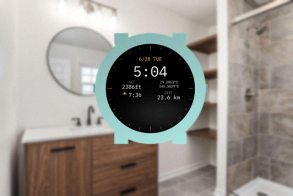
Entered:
5 h 04 min
